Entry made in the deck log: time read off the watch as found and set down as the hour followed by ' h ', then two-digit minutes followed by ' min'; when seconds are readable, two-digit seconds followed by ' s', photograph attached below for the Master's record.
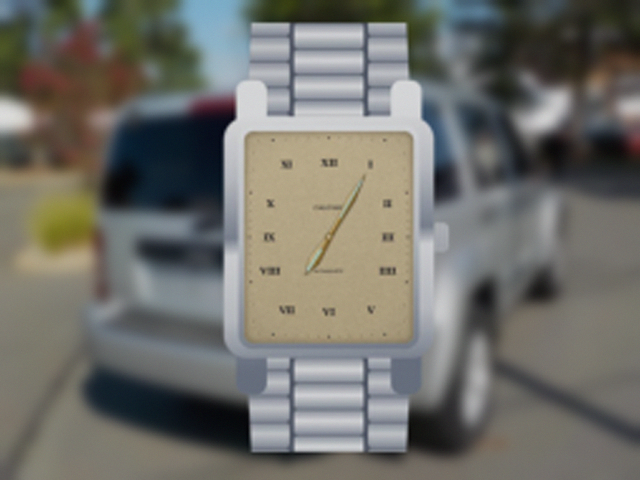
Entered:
7 h 05 min
